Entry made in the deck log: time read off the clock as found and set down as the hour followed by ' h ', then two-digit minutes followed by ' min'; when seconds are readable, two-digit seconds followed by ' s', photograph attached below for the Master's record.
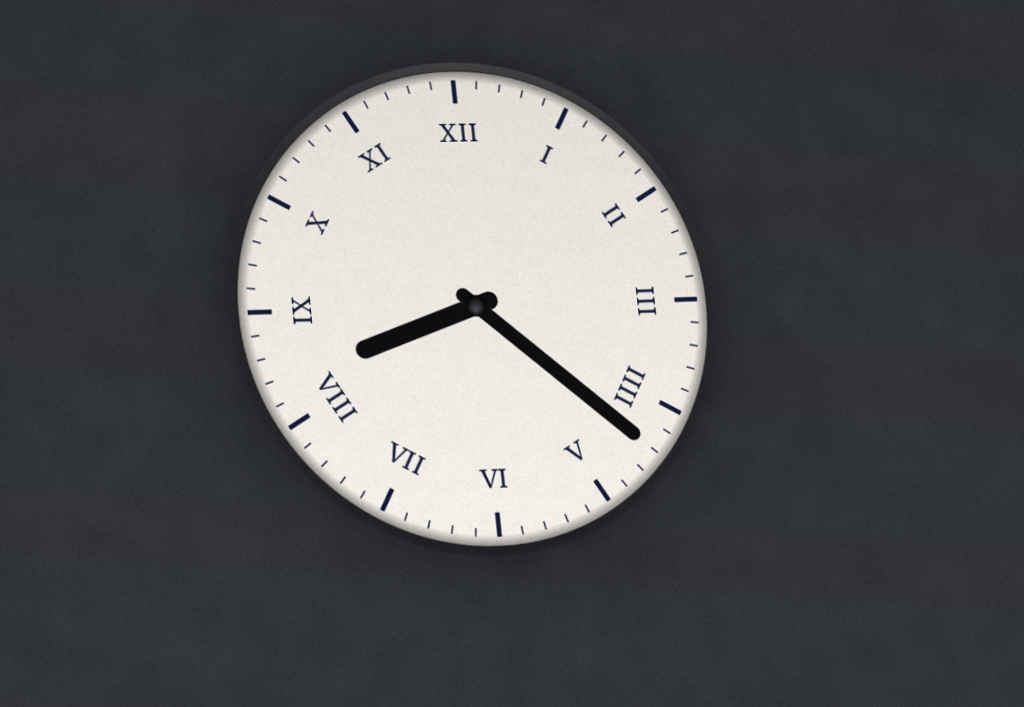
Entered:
8 h 22 min
